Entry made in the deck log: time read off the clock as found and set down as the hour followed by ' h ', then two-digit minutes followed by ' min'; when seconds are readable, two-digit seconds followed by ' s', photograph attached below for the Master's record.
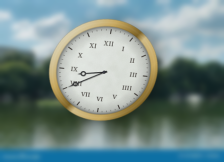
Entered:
8 h 40 min
